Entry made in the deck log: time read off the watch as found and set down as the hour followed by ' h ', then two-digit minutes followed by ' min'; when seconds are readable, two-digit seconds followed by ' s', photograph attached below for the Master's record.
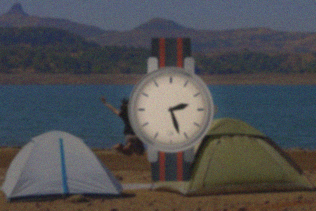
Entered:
2 h 27 min
